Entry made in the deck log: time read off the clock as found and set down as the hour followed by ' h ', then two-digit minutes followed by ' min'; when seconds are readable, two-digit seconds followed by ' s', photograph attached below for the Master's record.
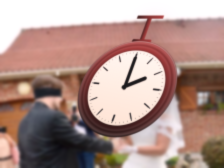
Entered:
2 h 00 min
